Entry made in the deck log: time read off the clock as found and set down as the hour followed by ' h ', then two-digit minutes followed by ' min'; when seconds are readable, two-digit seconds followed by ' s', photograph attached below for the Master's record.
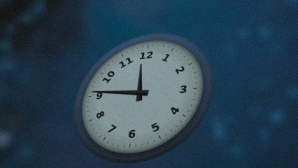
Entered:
11 h 46 min
